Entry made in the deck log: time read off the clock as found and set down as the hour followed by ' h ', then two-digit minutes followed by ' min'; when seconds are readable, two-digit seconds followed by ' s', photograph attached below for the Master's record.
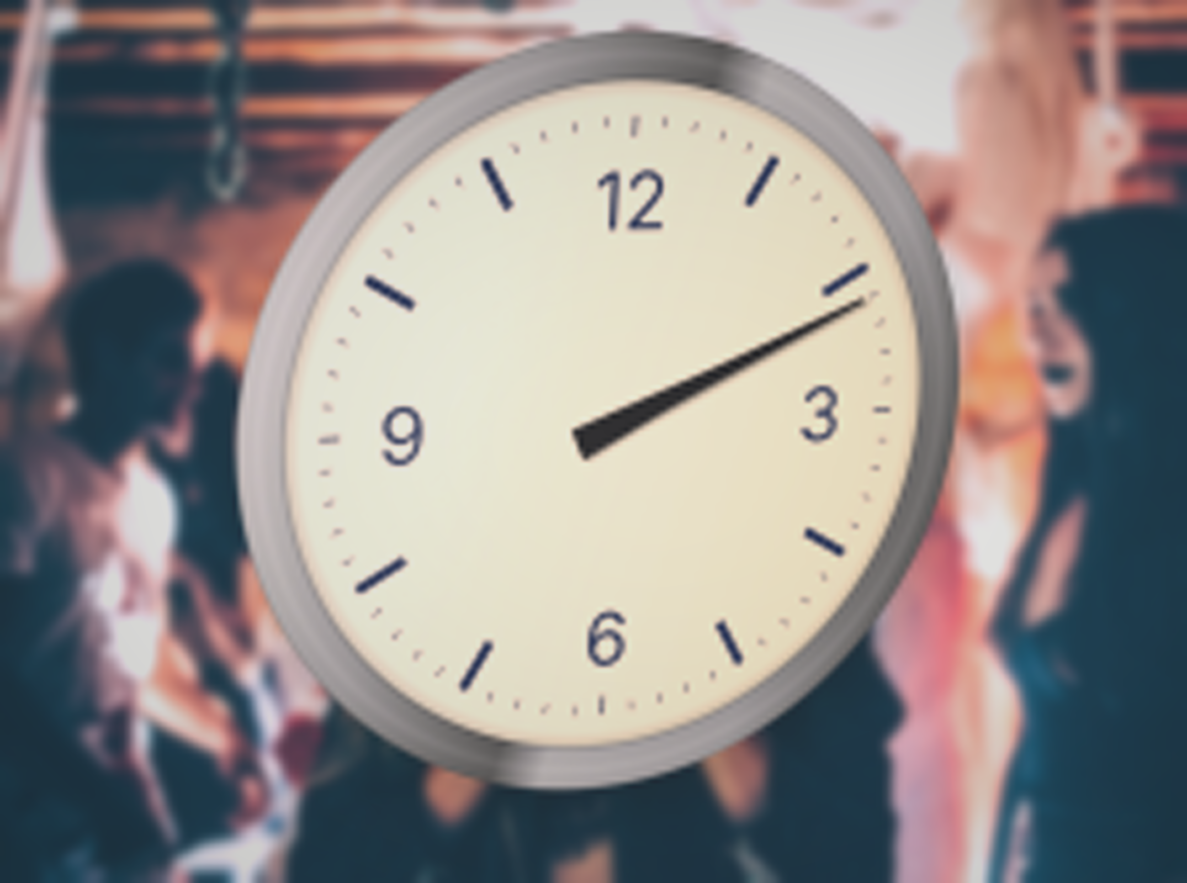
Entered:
2 h 11 min
